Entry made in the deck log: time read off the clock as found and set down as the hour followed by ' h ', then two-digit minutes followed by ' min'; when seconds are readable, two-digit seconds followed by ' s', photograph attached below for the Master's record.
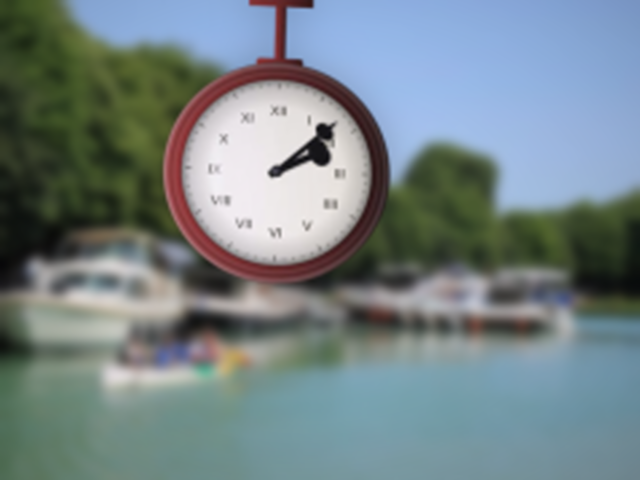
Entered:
2 h 08 min
